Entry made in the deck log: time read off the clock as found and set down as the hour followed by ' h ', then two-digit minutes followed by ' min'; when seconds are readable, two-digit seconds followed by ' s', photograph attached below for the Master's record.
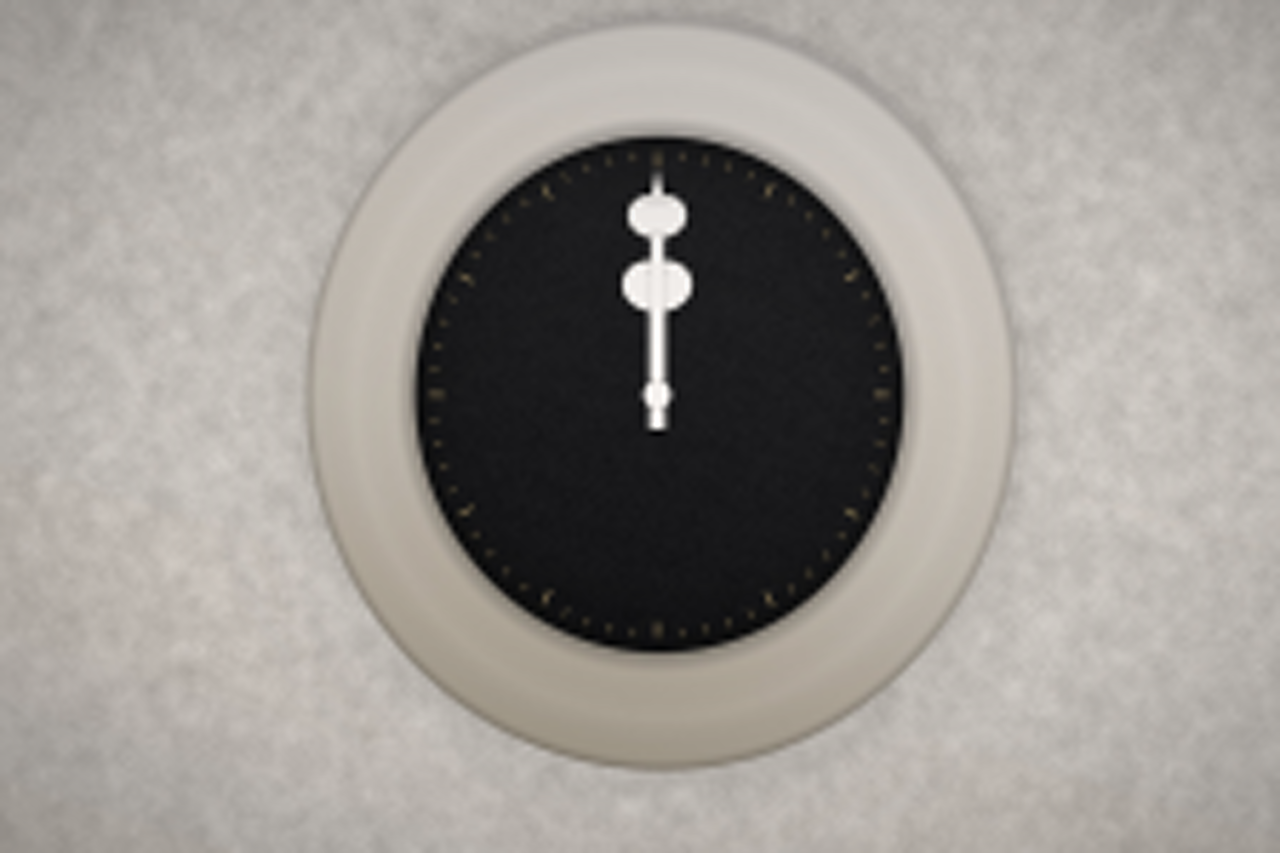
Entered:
12 h 00 min
